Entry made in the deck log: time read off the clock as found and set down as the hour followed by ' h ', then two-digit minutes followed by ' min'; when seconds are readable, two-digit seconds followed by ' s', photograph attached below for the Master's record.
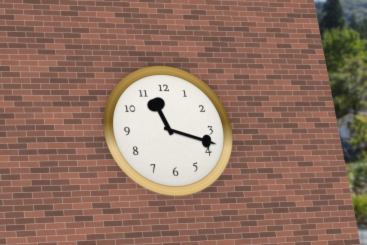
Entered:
11 h 18 min
